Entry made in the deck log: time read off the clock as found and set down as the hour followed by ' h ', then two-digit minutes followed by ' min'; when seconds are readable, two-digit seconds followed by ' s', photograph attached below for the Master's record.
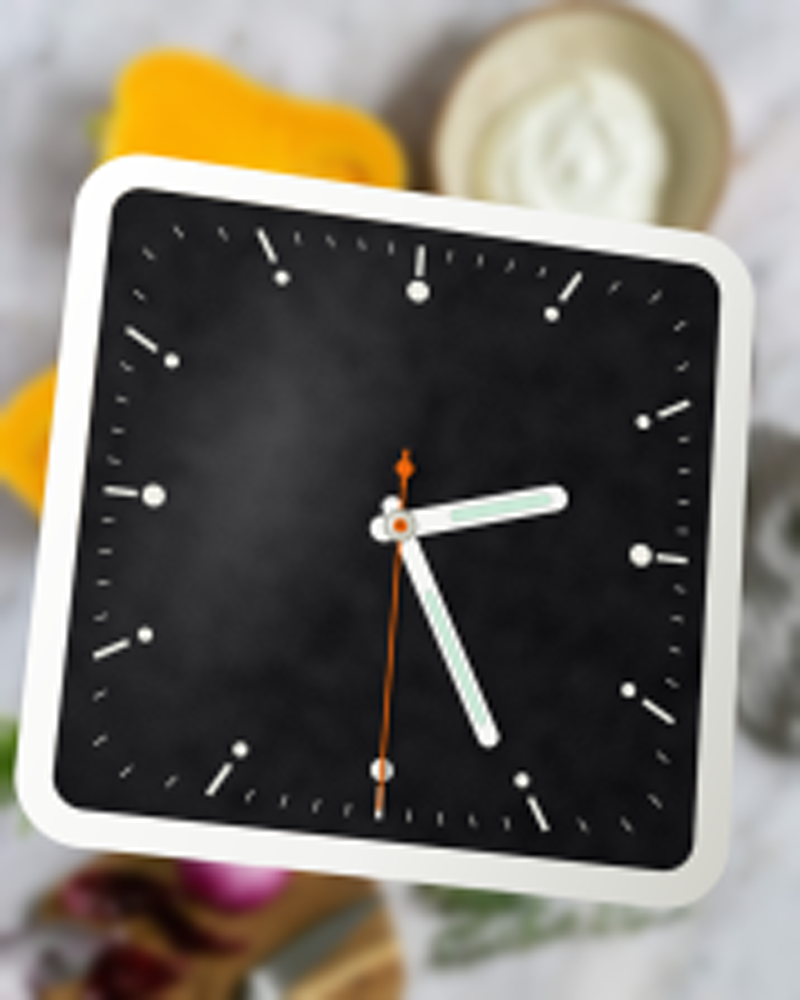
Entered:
2 h 25 min 30 s
